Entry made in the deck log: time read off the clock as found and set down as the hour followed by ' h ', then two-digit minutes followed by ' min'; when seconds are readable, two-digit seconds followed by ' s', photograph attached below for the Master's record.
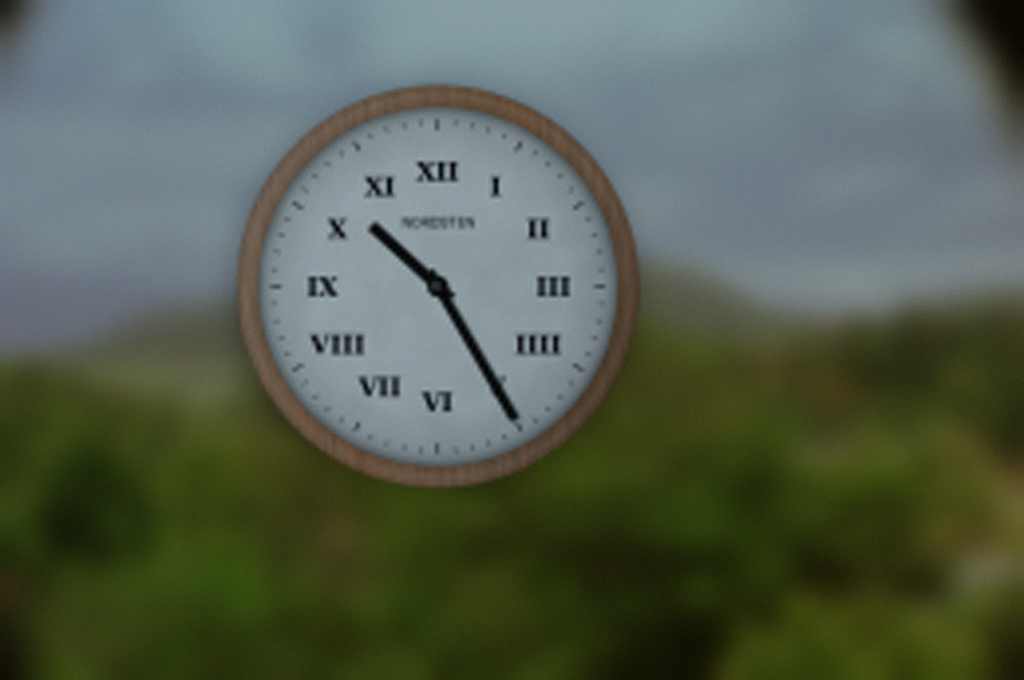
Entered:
10 h 25 min
